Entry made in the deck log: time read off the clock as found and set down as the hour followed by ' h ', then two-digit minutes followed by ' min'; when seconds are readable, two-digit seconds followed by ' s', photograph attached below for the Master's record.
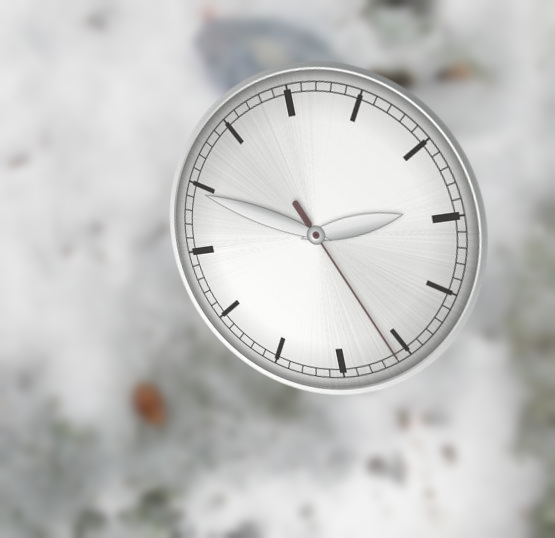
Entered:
2 h 49 min 26 s
